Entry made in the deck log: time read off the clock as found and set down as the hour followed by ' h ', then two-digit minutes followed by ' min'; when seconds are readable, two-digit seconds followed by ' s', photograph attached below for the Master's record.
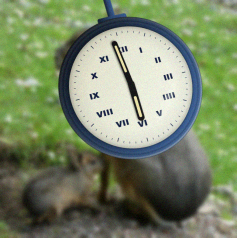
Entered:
5 h 59 min
